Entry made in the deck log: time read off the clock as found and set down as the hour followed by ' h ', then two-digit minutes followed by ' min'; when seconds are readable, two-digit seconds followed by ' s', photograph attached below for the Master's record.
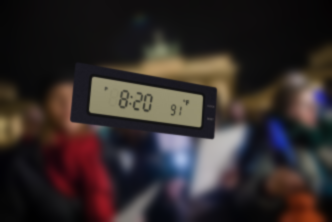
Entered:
8 h 20 min
